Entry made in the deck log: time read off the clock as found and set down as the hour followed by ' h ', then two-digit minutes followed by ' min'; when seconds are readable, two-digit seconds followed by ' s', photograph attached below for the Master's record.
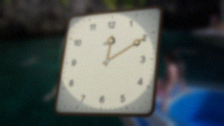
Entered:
12 h 10 min
